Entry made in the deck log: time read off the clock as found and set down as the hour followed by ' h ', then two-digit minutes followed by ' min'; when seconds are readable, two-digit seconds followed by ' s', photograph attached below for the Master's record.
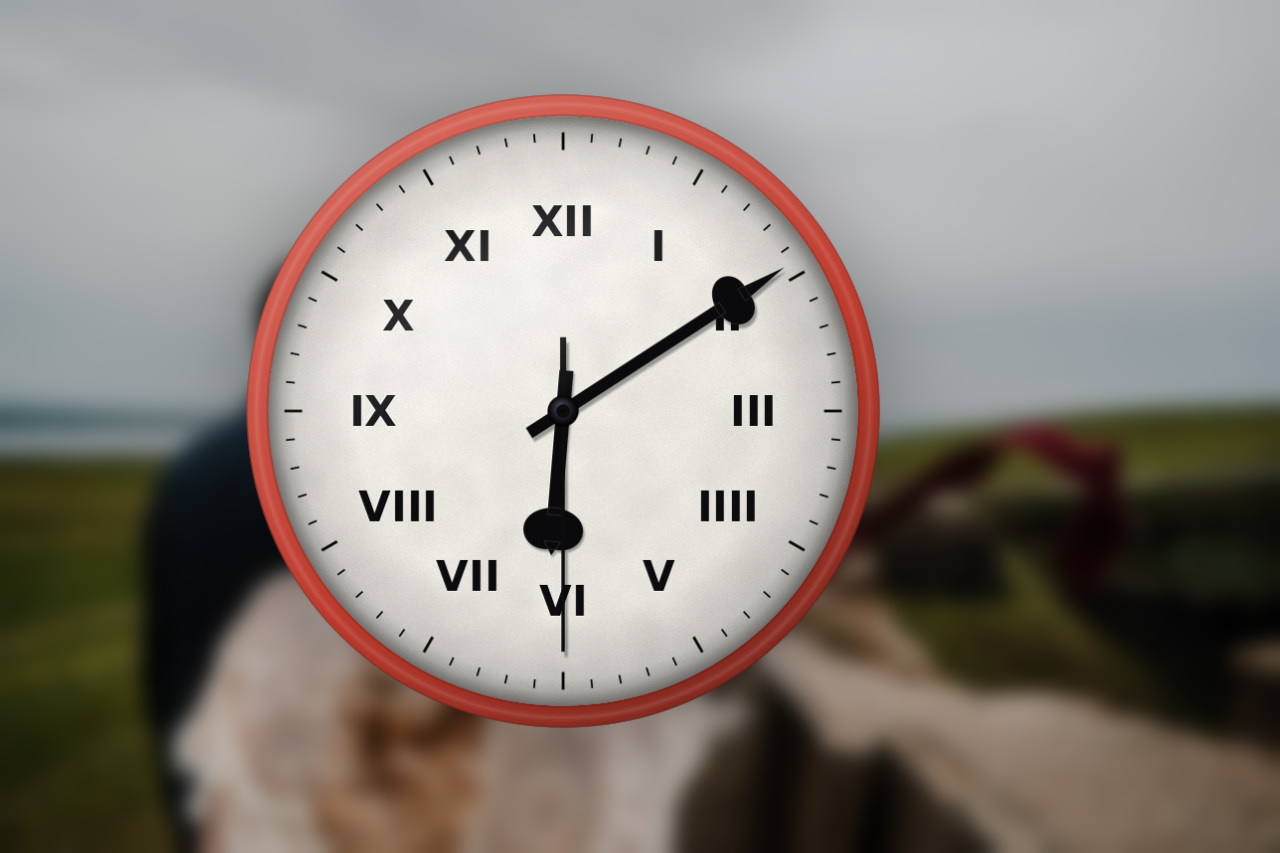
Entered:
6 h 09 min 30 s
